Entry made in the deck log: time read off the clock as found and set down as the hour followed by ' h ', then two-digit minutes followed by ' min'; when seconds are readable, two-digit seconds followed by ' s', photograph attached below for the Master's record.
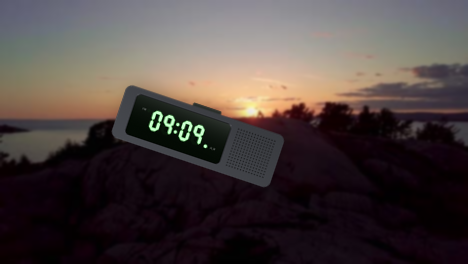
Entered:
9 h 09 min
